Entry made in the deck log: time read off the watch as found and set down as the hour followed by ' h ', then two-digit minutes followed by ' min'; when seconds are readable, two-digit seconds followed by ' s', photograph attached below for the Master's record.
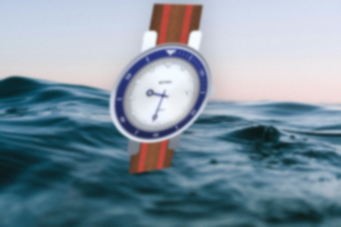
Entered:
9 h 32 min
